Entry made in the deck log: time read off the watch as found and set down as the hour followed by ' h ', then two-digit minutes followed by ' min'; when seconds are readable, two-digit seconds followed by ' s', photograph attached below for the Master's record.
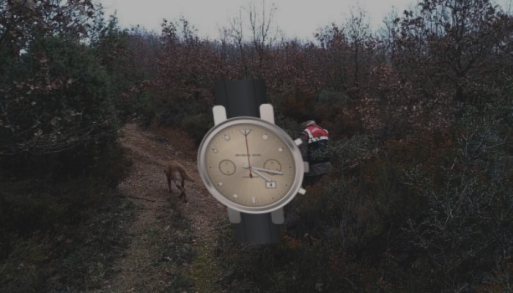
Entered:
4 h 17 min
